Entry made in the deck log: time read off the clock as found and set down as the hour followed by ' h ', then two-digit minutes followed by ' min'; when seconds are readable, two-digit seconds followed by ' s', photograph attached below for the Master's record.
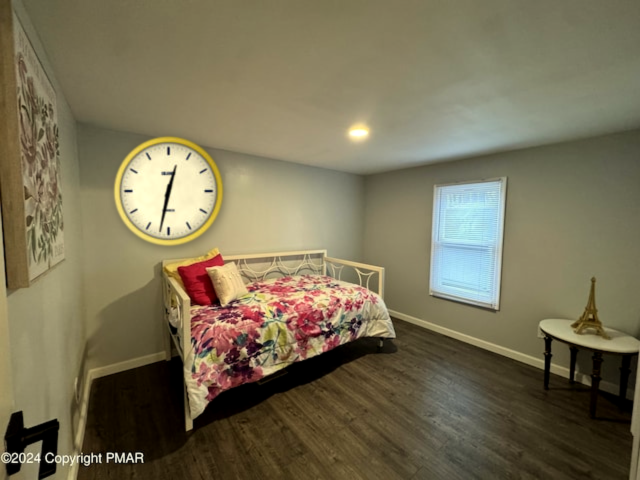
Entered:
12 h 32 min
